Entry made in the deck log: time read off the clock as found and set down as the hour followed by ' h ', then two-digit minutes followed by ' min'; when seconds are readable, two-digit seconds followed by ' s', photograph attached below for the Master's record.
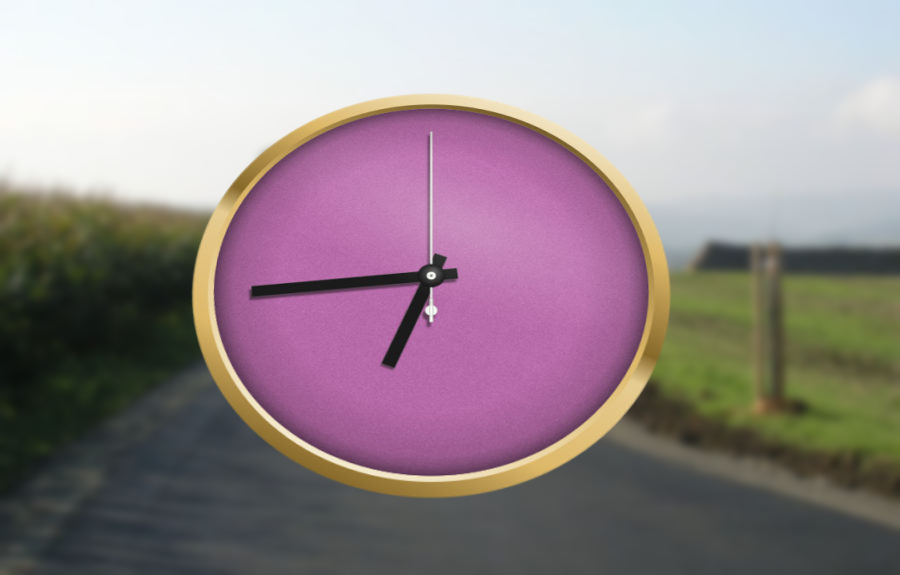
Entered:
6 h 44 min 00 s
